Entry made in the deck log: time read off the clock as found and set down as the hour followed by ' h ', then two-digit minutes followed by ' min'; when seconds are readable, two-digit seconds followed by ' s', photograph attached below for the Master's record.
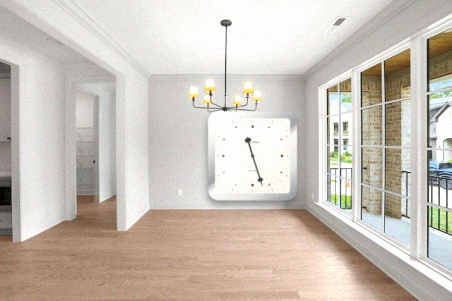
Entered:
11 h 27 min
